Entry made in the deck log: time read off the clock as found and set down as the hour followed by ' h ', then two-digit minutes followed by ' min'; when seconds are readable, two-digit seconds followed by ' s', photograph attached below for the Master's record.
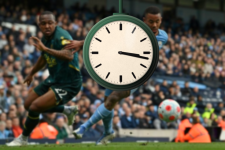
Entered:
3 h 17 min
